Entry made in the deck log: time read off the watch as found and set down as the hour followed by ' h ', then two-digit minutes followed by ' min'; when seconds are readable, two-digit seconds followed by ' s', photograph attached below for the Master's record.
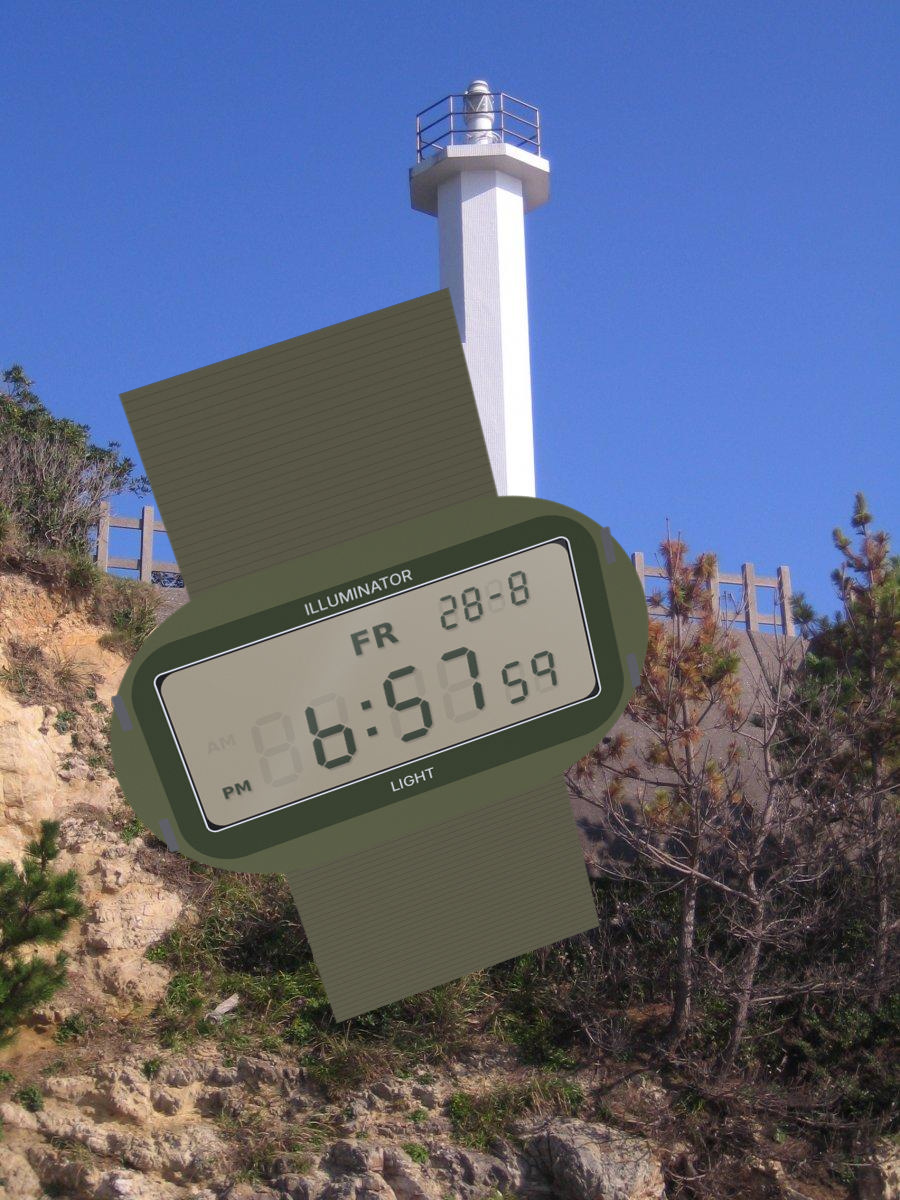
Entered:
6 h 57 min 59 s
